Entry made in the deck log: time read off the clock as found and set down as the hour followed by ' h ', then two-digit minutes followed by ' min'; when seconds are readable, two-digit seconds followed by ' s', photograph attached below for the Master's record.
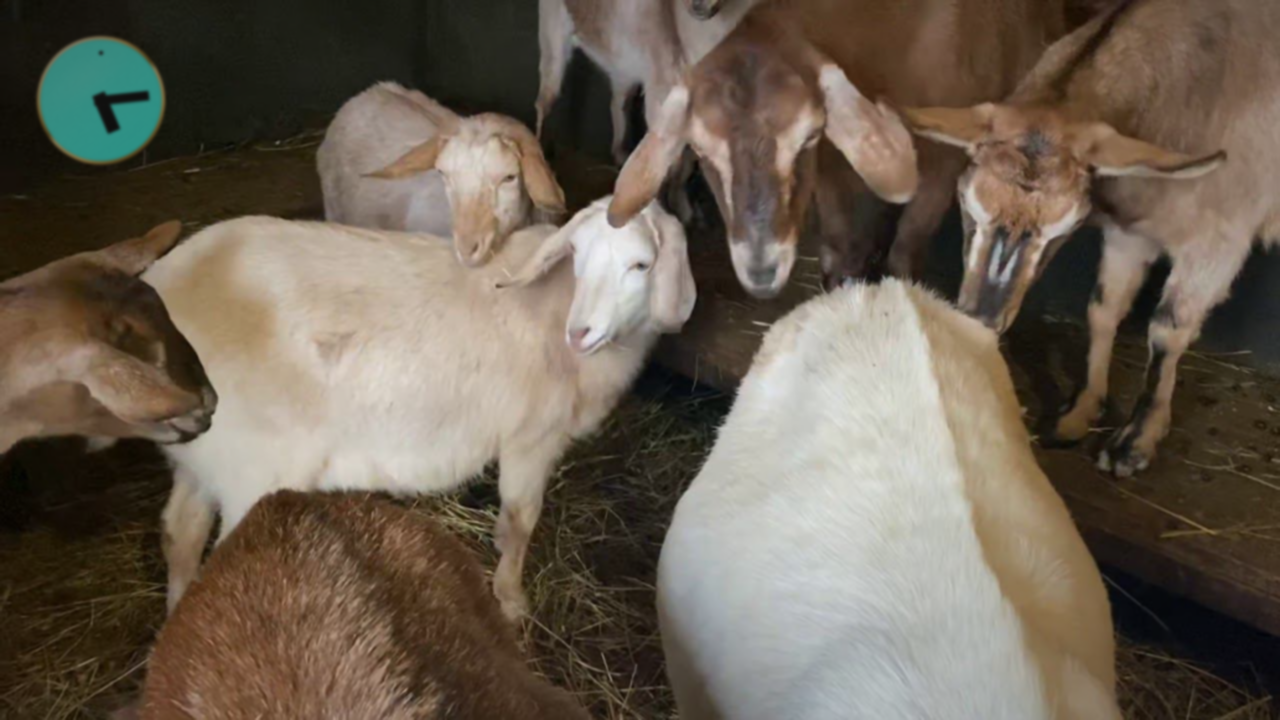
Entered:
5 h 14 min
